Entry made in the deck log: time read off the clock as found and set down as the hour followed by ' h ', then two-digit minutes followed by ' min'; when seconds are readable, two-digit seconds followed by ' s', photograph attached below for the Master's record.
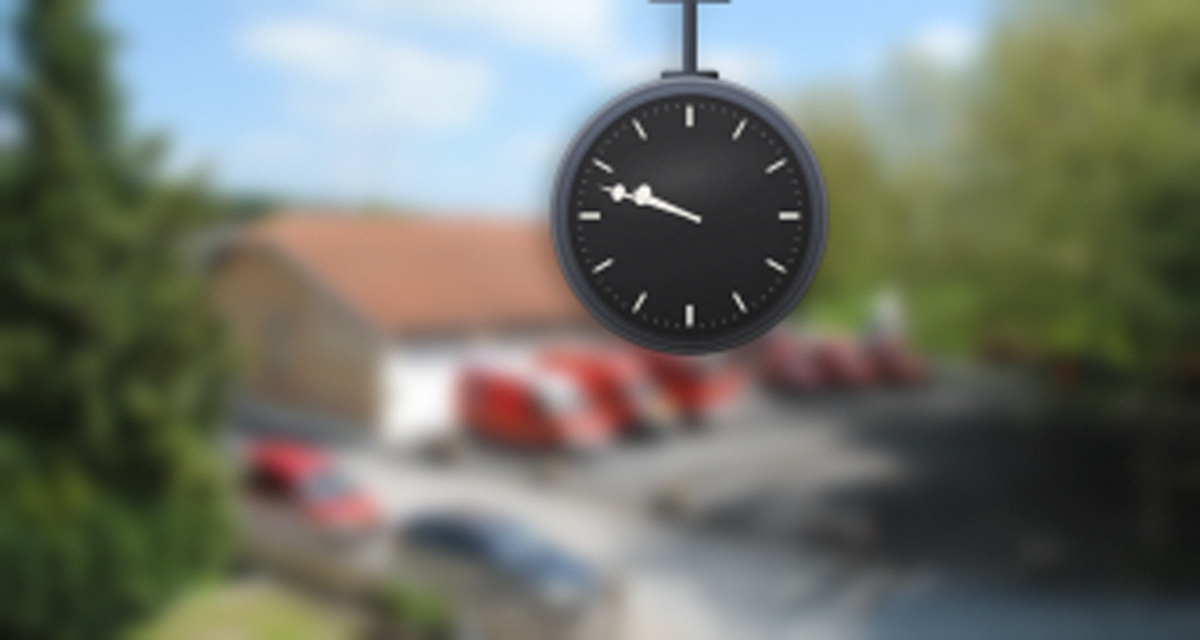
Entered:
9 h 48 min
